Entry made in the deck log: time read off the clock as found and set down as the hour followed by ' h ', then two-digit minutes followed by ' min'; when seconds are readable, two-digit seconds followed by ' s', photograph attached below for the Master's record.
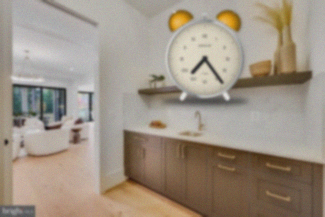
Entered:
7 h 24 min
